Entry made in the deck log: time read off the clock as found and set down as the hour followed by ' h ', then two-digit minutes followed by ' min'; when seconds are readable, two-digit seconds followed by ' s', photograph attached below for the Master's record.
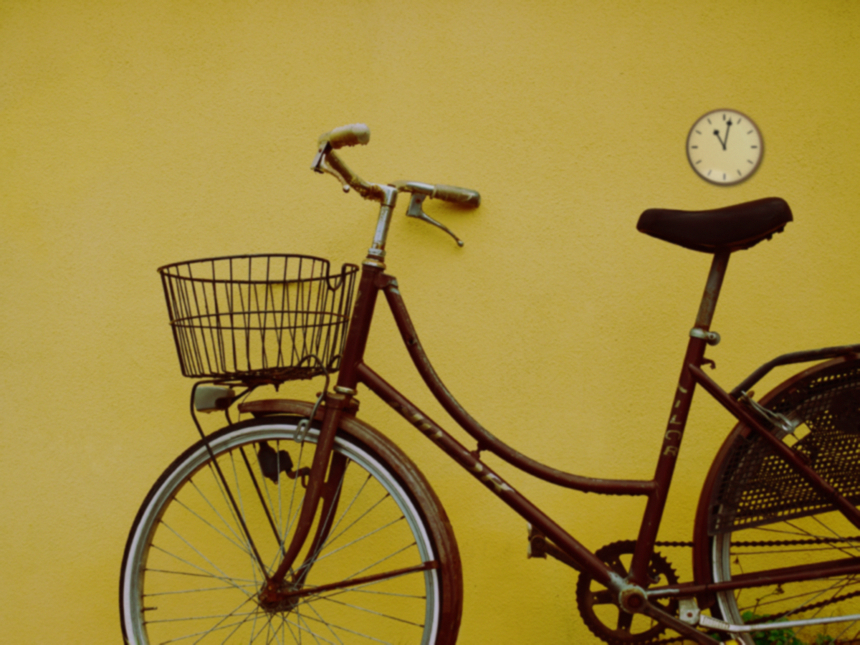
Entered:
11 h 02 min
